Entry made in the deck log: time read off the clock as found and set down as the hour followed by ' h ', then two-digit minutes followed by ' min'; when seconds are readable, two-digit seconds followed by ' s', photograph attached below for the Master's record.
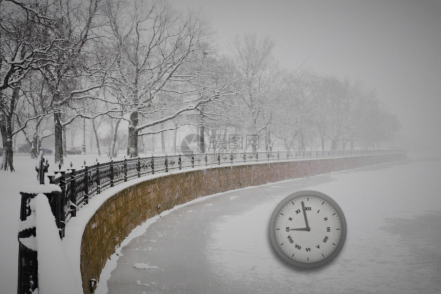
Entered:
8 h 58 min
